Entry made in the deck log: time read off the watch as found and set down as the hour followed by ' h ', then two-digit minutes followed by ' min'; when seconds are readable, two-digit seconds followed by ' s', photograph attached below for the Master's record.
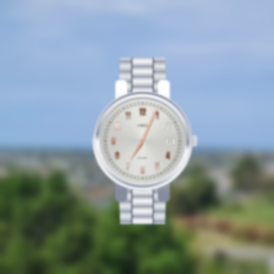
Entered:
7 h 04 min
